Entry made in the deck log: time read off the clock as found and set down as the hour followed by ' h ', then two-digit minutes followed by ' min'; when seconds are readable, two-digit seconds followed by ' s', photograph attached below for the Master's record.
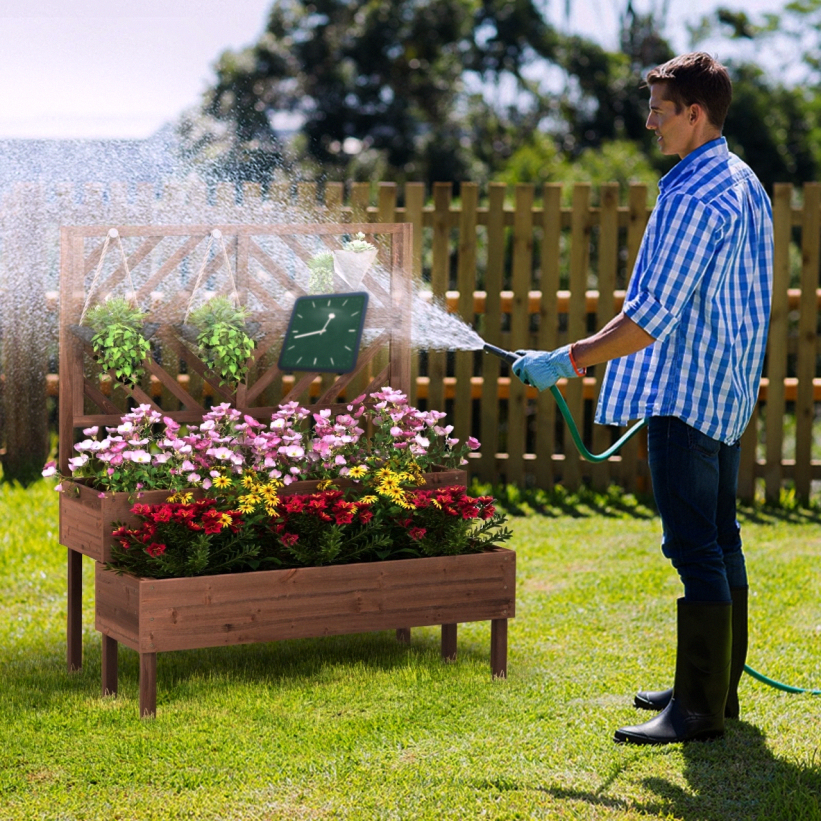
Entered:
12 h 43 min
